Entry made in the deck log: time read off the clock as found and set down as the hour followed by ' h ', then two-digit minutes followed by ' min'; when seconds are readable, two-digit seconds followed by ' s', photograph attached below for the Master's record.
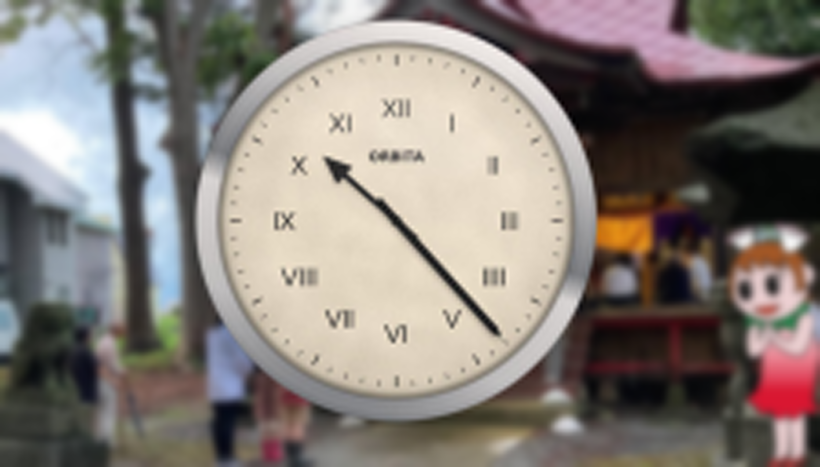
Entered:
10 h 23 min
